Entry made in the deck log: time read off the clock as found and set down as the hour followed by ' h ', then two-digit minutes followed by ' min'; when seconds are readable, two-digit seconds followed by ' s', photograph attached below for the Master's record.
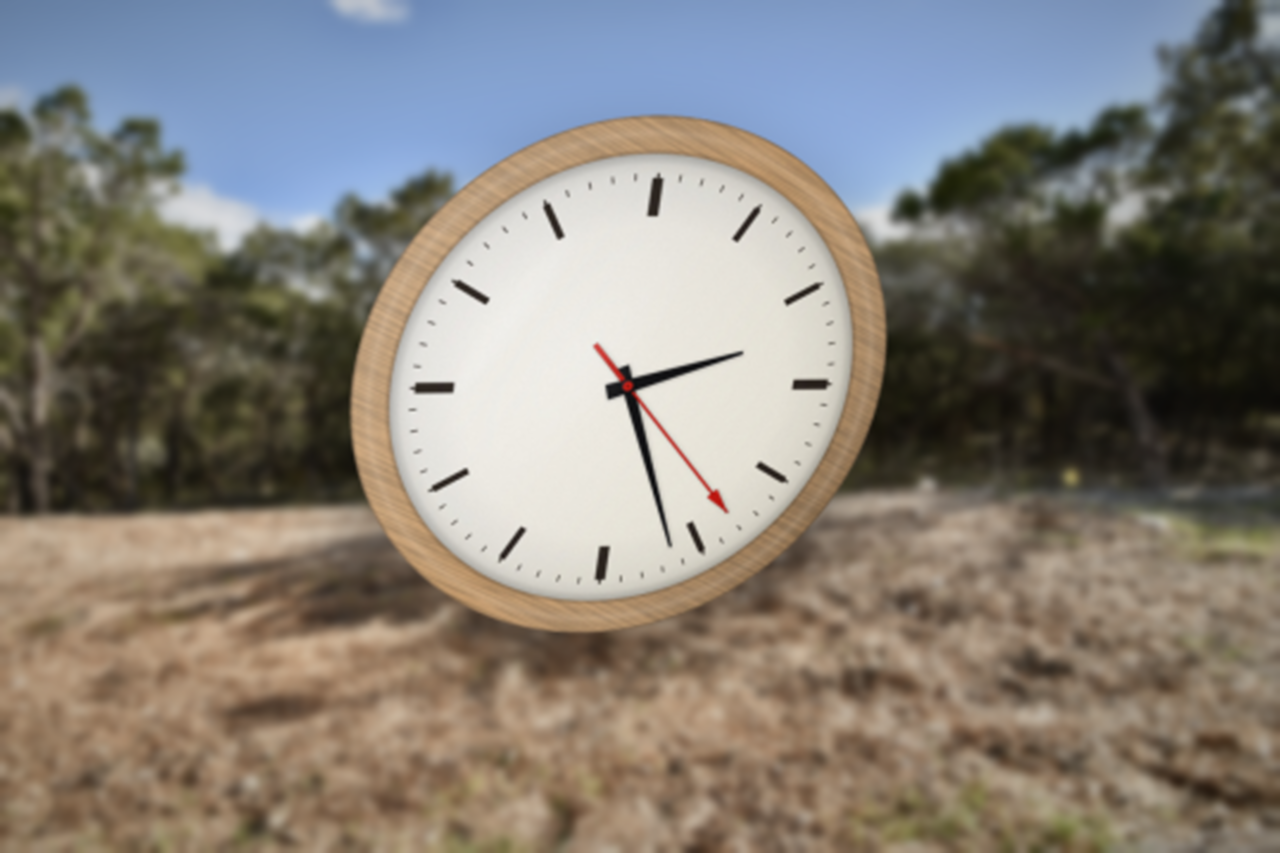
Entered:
2 h 26 min 23 s
